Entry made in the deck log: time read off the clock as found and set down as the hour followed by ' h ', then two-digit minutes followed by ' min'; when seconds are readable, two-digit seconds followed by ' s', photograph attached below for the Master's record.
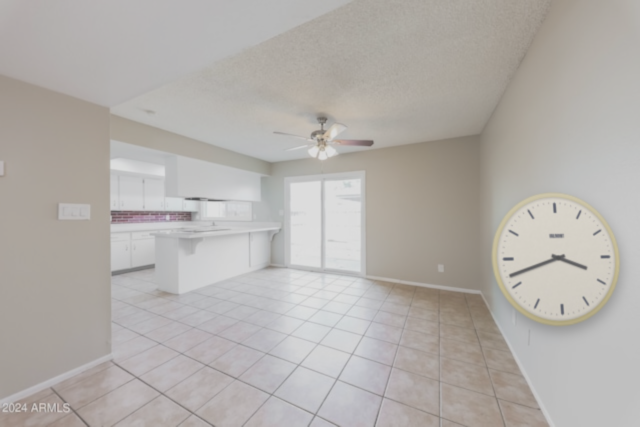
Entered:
3 h 42 min
